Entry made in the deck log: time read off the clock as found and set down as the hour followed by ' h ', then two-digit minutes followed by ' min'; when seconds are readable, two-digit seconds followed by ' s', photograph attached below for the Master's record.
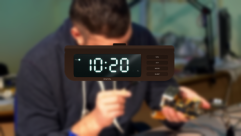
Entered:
10 h 20 min
